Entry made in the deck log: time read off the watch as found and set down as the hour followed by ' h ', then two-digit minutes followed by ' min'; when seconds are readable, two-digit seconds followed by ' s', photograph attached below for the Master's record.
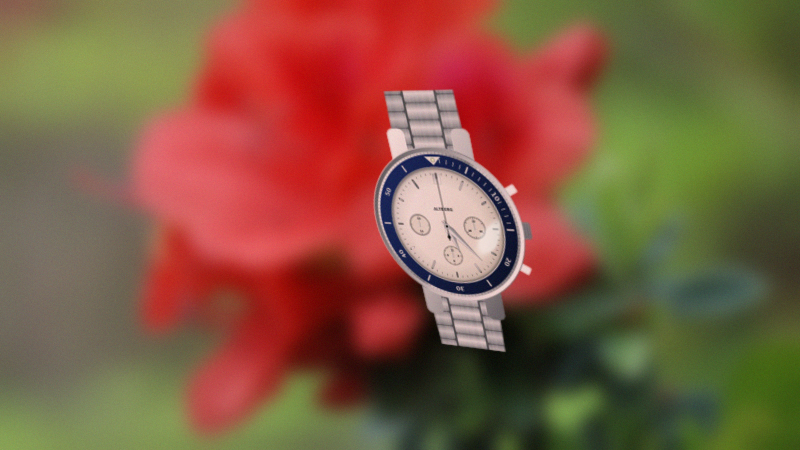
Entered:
5 h 23 min
